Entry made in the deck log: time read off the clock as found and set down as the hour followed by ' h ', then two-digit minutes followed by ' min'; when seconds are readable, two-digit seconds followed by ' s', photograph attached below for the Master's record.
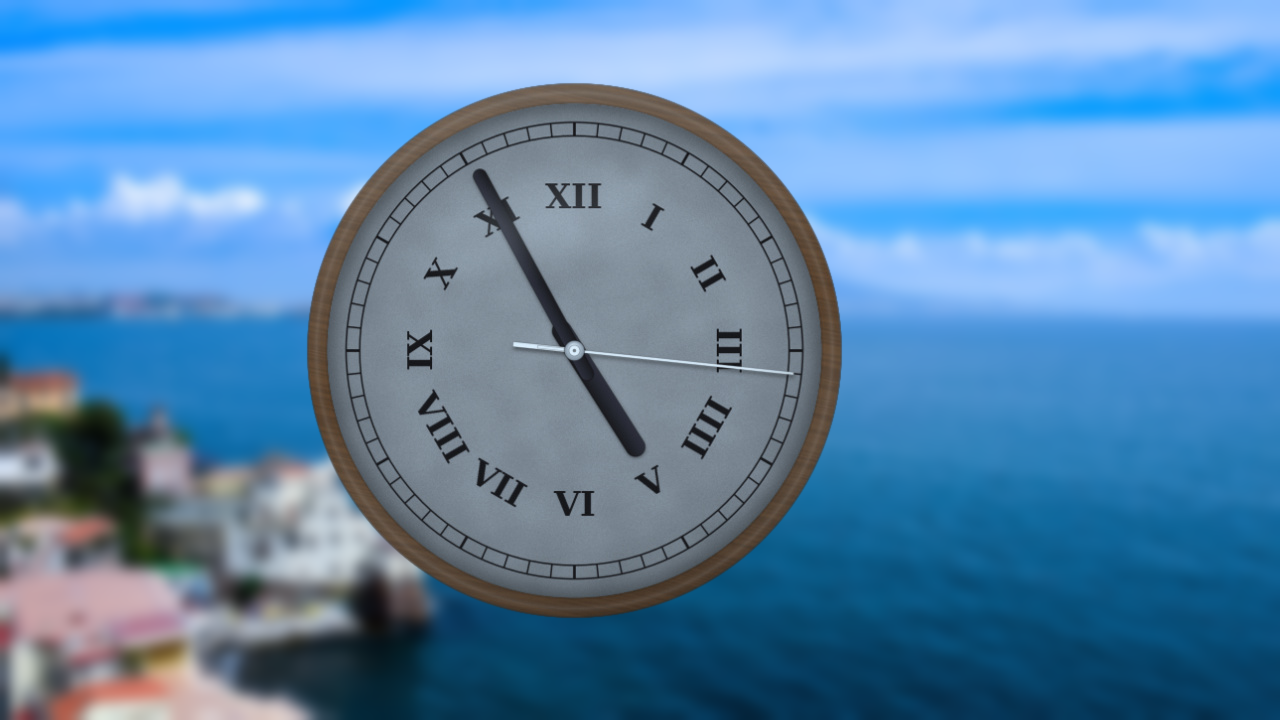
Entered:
4 h 55 min 16 s
